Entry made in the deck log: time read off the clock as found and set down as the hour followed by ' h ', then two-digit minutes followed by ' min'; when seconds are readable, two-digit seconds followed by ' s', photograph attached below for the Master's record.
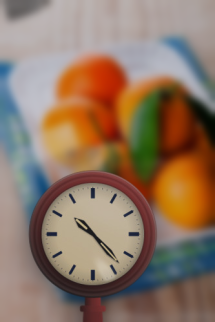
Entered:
10 h 23 min
